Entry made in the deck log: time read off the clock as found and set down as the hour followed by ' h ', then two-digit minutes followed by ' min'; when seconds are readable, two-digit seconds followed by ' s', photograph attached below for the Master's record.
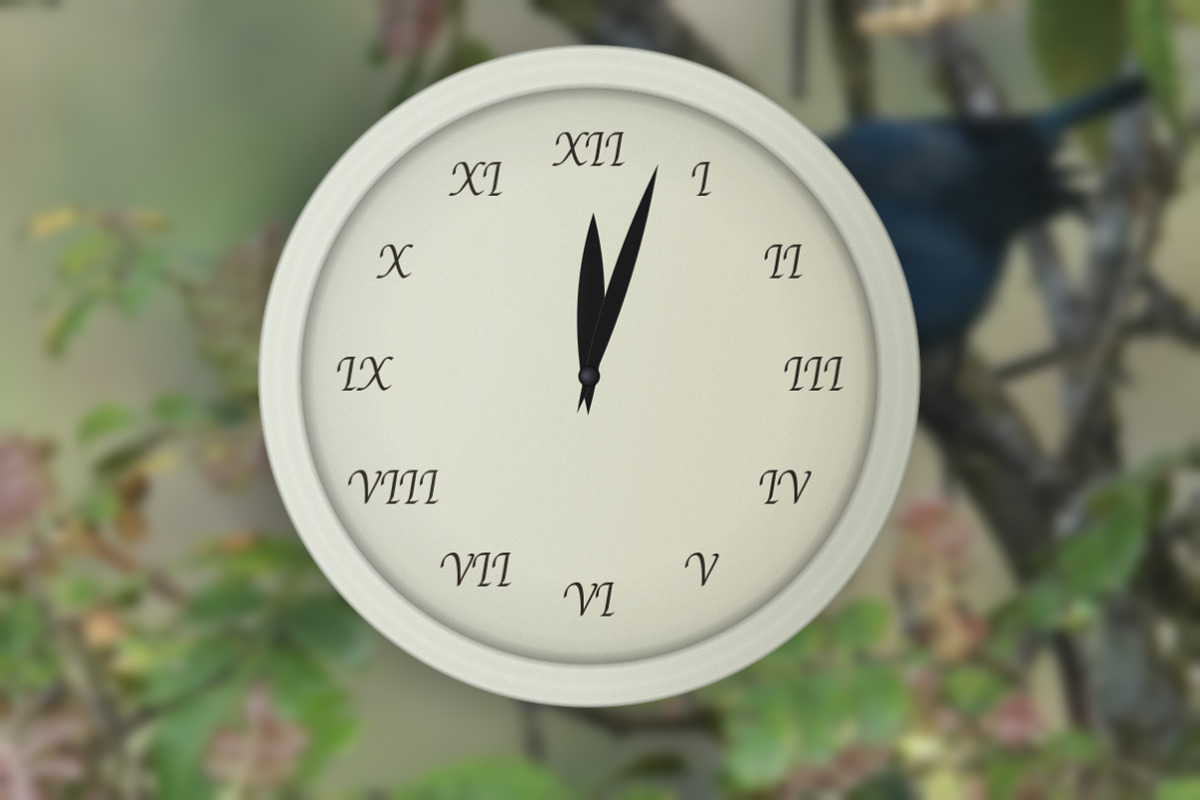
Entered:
12 h 03 min
